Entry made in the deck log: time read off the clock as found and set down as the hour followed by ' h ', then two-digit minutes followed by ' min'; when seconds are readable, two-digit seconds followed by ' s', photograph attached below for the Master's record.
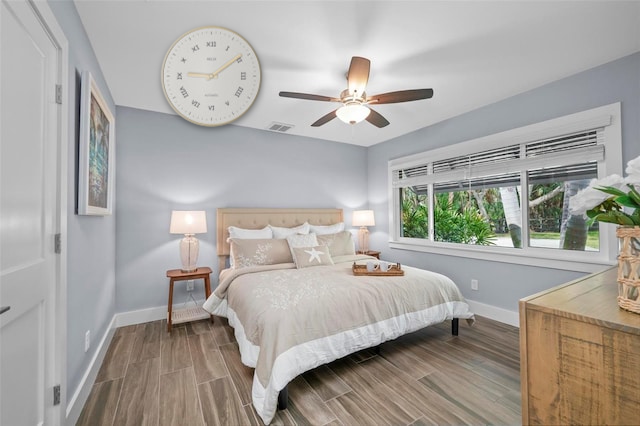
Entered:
9 h 09 min
